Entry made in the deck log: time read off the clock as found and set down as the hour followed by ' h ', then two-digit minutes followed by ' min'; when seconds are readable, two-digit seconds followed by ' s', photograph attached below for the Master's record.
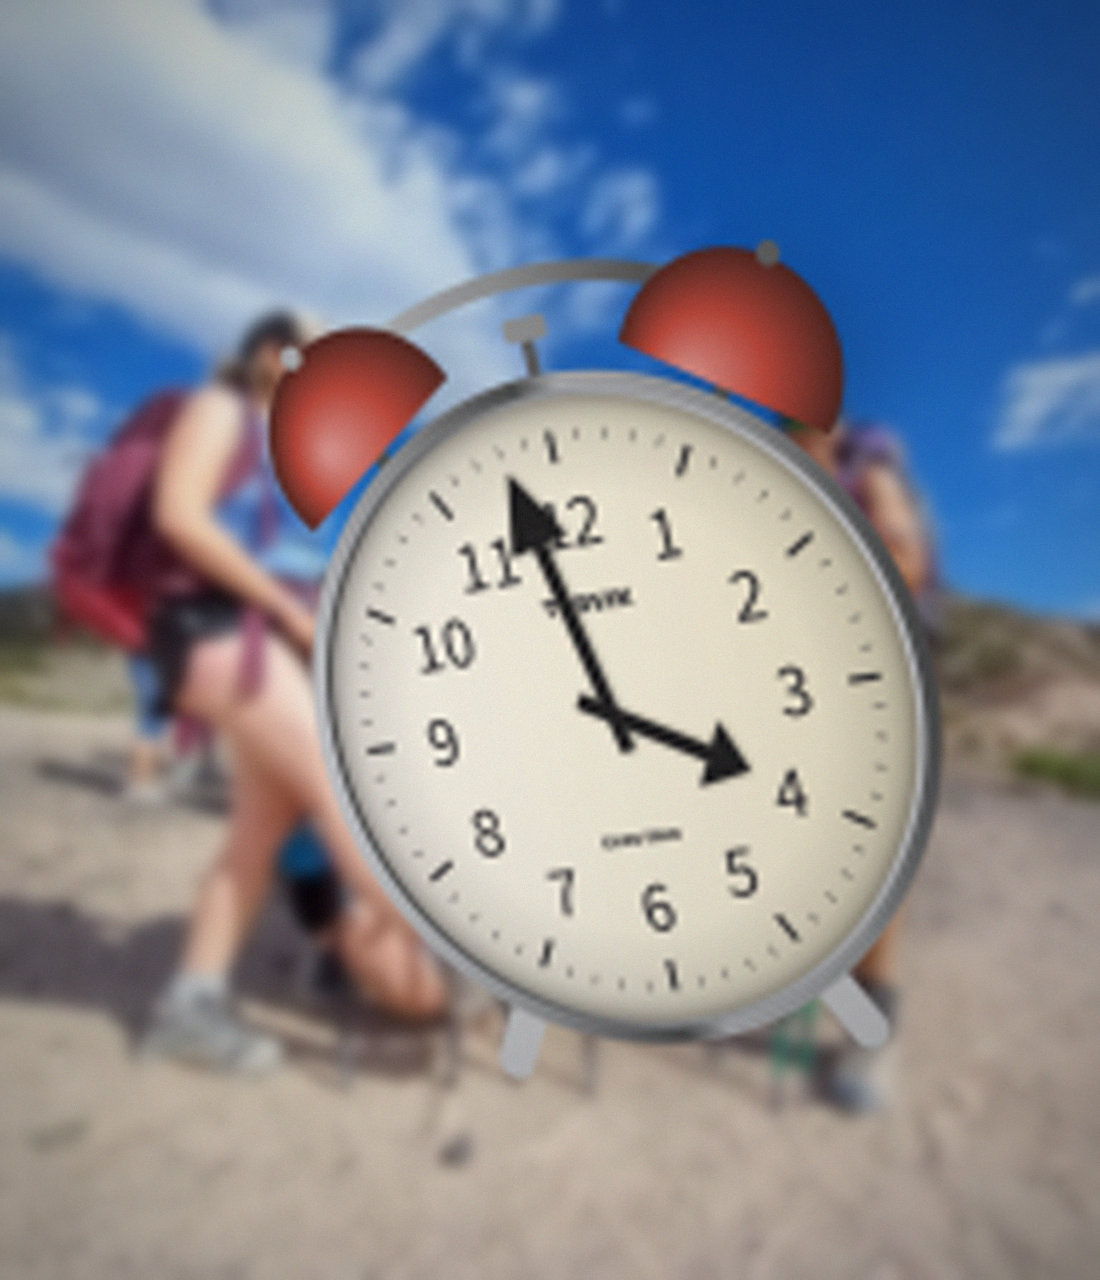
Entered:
3 h 58 min
